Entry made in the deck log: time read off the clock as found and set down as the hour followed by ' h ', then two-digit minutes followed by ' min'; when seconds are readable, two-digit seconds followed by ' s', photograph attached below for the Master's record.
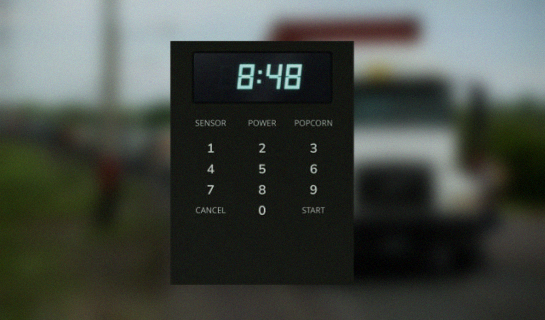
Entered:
8 h 48 min
